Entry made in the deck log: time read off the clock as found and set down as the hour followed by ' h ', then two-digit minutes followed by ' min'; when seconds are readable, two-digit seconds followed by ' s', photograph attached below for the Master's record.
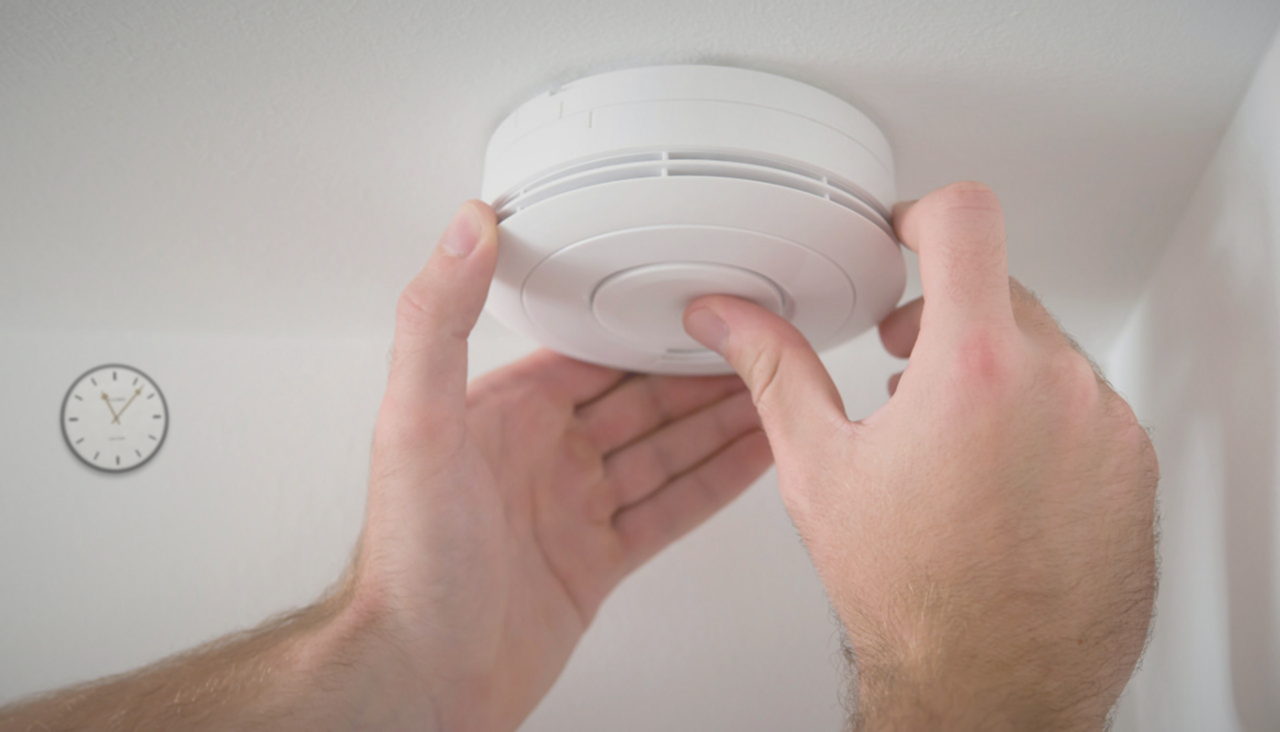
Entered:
11 h 07 min
